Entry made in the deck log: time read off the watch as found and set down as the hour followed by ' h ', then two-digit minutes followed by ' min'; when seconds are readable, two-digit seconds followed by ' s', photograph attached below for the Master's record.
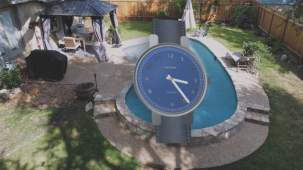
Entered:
3 h 24 min
